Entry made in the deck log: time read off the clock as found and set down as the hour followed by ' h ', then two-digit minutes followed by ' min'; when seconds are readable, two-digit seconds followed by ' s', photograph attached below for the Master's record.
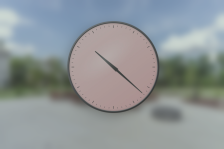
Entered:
10 h 22 min
